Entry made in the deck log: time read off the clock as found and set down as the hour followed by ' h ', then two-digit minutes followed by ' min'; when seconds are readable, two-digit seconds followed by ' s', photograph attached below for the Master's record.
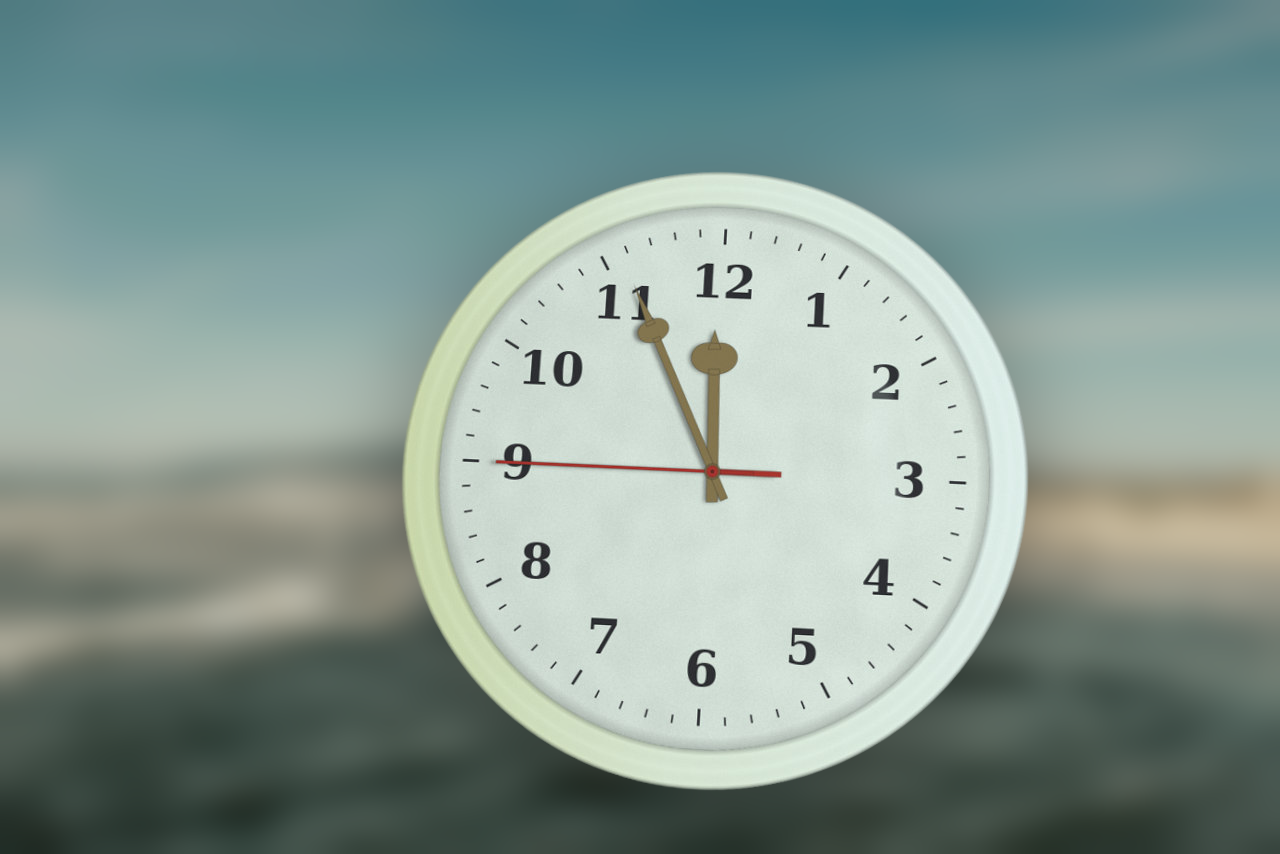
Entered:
11 h 55 min 45 s
